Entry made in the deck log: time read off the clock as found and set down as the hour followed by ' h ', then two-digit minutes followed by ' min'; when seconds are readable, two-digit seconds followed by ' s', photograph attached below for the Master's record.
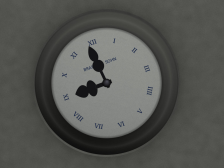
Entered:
8 h 59 min
